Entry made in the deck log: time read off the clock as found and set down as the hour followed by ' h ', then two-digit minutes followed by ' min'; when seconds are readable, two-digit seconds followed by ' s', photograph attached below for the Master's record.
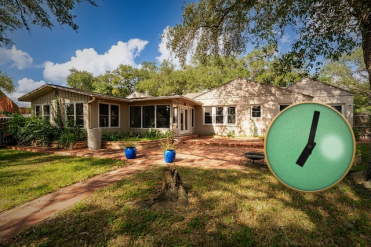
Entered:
7 h 02 min
